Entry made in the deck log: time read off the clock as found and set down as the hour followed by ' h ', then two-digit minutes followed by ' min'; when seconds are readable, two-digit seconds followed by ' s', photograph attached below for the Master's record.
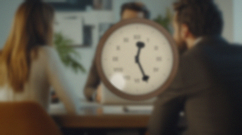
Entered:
12 h 26 min
